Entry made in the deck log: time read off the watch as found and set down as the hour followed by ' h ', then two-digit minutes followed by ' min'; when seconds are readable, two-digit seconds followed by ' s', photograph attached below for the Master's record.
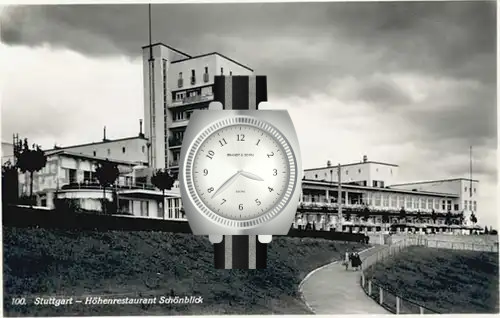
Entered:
3 h 38 min
